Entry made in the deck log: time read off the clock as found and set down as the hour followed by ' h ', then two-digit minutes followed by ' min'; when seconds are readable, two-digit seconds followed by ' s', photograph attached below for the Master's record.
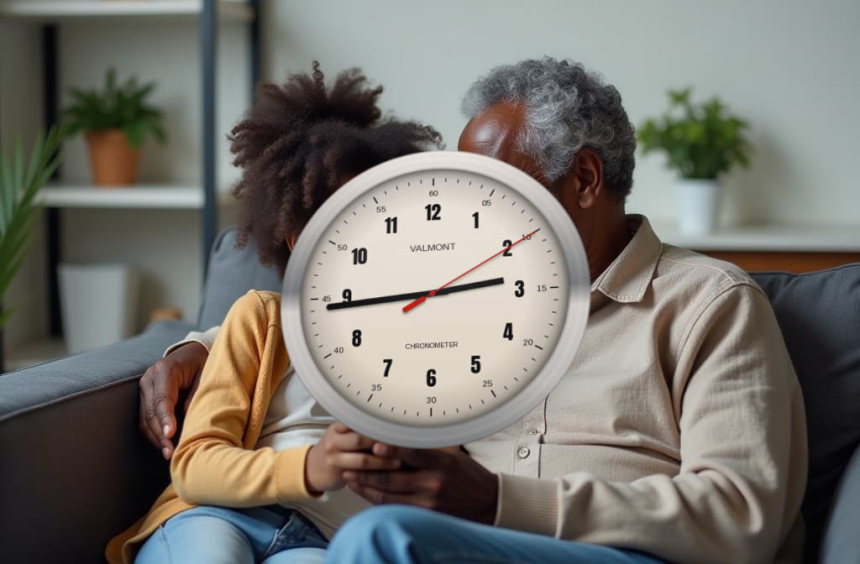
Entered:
2 h 44 min 10 s
